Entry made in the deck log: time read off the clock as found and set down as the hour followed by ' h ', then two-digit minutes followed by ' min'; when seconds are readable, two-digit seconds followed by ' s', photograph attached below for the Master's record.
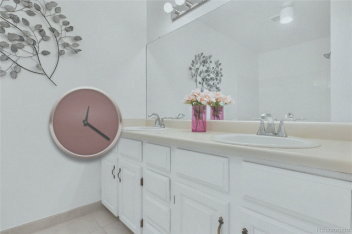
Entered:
12 h 21 min
